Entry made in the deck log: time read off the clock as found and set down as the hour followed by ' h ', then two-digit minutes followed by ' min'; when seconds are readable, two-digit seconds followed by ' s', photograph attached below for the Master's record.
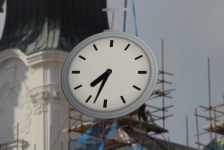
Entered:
7 h 33 min
